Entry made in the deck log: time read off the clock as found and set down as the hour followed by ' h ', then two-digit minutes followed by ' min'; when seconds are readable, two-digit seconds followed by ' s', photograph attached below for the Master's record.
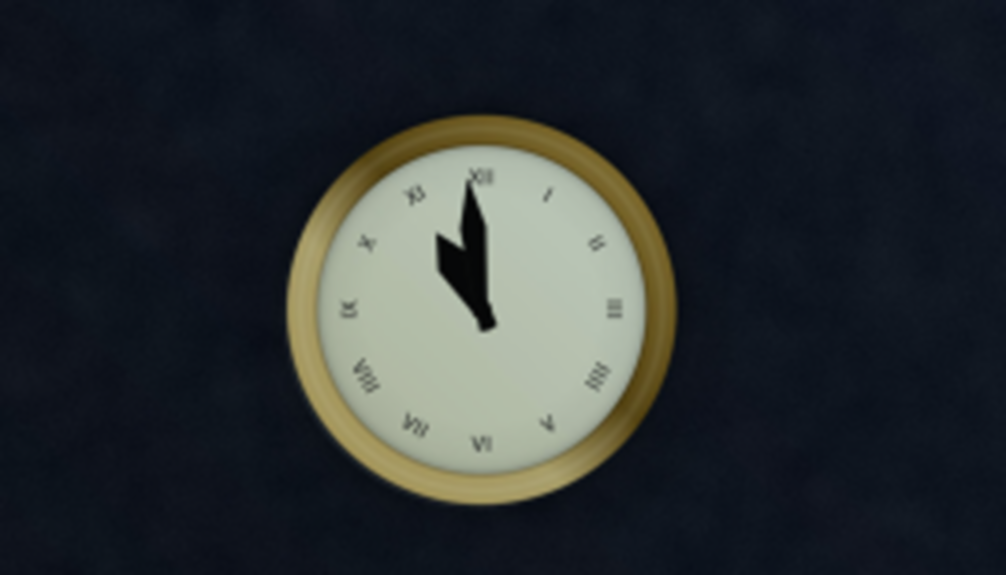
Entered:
10 h 59 min
